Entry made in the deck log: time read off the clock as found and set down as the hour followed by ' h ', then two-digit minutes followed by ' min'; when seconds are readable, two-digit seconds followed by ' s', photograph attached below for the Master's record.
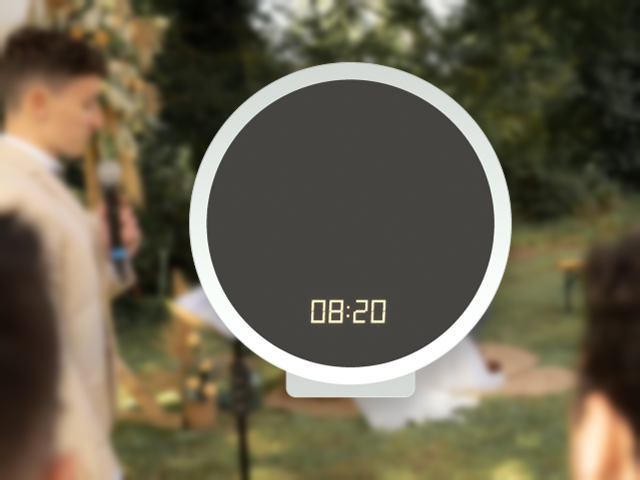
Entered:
8 h 20 min
